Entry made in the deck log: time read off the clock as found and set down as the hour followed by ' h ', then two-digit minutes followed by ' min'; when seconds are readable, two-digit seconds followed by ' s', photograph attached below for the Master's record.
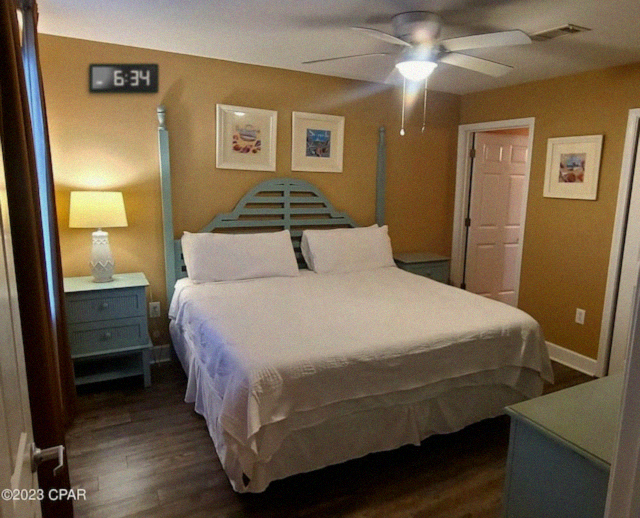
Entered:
6 h 34 min
